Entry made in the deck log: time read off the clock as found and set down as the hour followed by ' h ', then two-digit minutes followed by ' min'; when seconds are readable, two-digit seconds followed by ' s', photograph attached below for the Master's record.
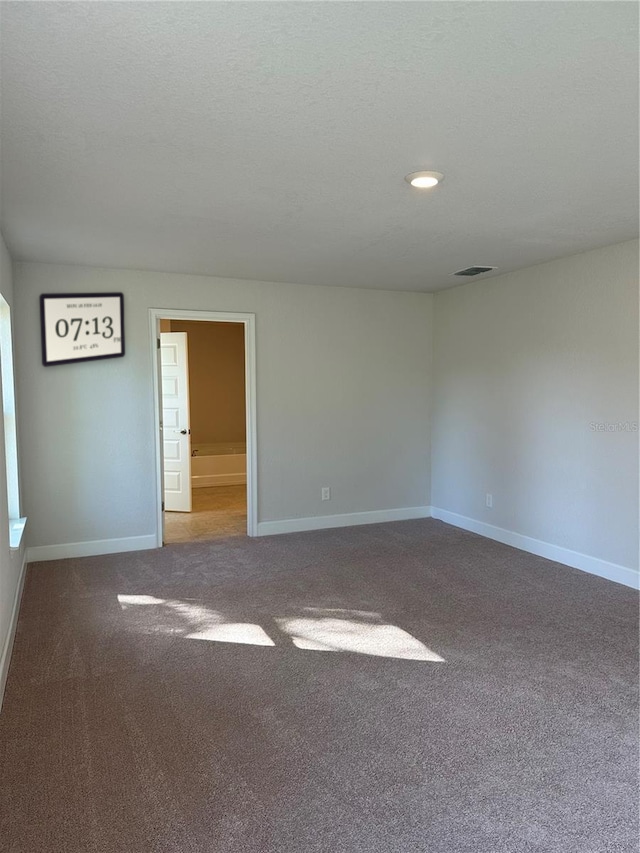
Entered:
7 h 13 min
